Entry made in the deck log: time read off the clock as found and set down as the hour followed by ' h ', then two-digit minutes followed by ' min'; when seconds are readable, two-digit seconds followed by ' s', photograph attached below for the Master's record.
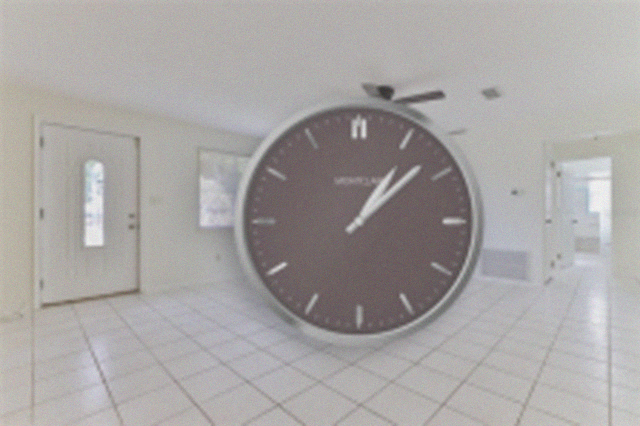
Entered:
1 h 08 min
